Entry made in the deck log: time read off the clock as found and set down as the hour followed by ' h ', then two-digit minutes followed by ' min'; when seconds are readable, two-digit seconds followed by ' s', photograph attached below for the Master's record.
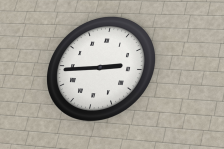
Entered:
2 h 44 min
